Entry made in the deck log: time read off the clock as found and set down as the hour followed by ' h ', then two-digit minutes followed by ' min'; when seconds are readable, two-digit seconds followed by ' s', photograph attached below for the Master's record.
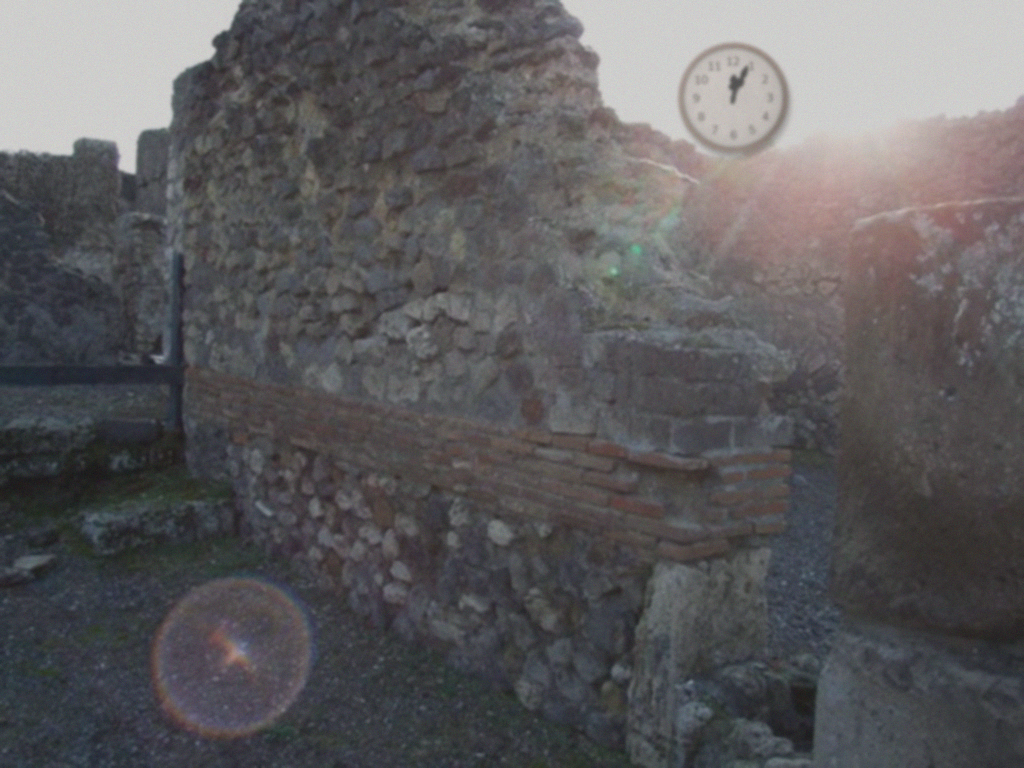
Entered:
12 h 04 min
